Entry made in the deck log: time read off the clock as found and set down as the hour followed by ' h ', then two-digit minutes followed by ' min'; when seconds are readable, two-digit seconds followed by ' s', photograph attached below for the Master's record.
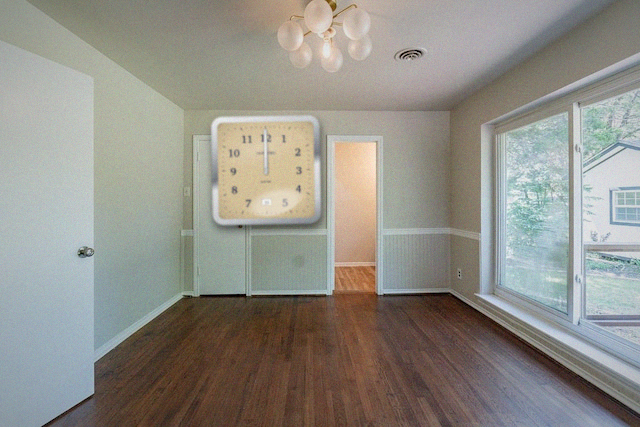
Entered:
12 h 00 min
